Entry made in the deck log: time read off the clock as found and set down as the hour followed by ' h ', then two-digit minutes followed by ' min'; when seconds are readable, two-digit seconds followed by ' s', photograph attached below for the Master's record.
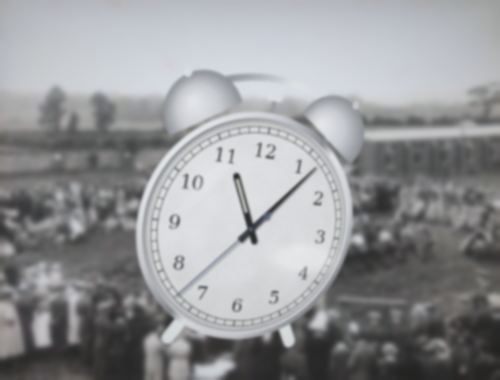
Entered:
11 h 06 min 37 s
